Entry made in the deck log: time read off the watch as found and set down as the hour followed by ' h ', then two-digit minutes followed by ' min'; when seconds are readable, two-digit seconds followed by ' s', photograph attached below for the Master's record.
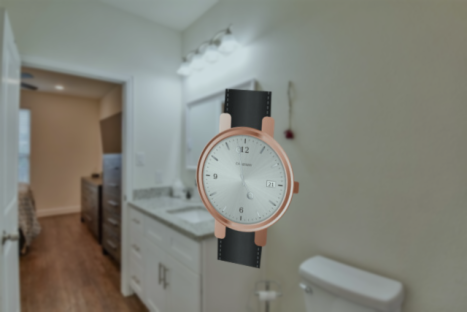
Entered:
4 h 58 min
